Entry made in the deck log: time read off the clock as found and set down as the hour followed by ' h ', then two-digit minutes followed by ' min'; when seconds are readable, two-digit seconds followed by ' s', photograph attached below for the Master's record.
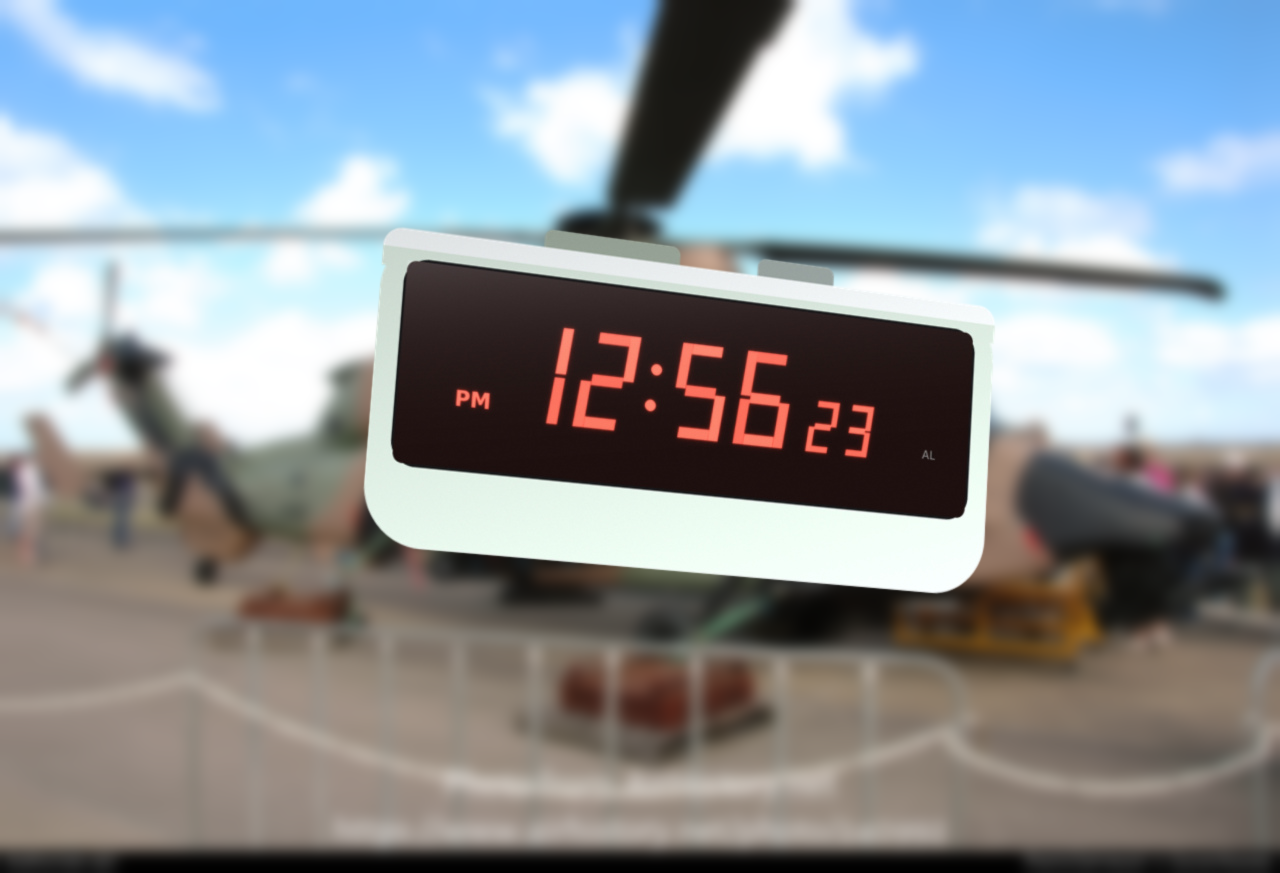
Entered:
12 h 56 min 23 s
